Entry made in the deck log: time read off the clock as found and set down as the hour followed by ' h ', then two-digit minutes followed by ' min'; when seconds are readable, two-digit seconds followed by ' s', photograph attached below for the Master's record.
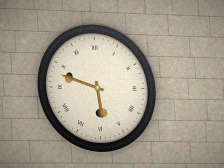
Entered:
5 h 48 min
